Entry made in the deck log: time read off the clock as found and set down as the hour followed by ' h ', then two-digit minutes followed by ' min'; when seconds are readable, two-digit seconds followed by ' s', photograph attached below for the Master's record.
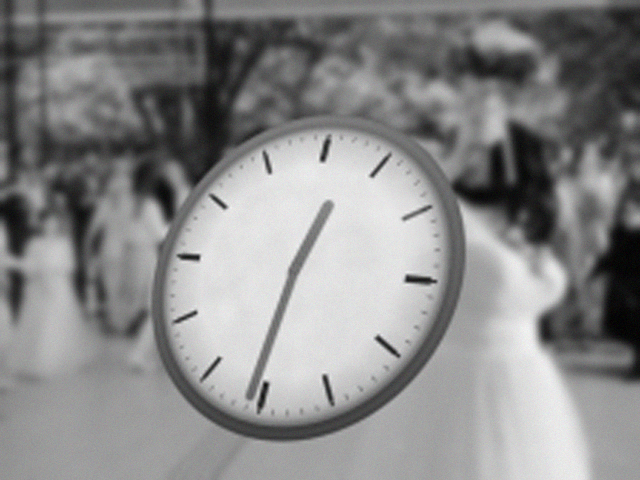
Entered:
12 h 31 min
